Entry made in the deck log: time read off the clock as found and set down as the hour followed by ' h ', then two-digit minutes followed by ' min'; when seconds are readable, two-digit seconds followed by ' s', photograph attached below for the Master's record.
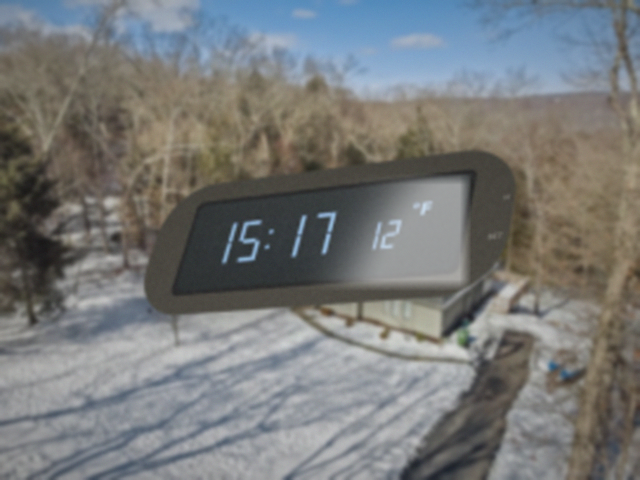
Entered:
15 h 17 min
